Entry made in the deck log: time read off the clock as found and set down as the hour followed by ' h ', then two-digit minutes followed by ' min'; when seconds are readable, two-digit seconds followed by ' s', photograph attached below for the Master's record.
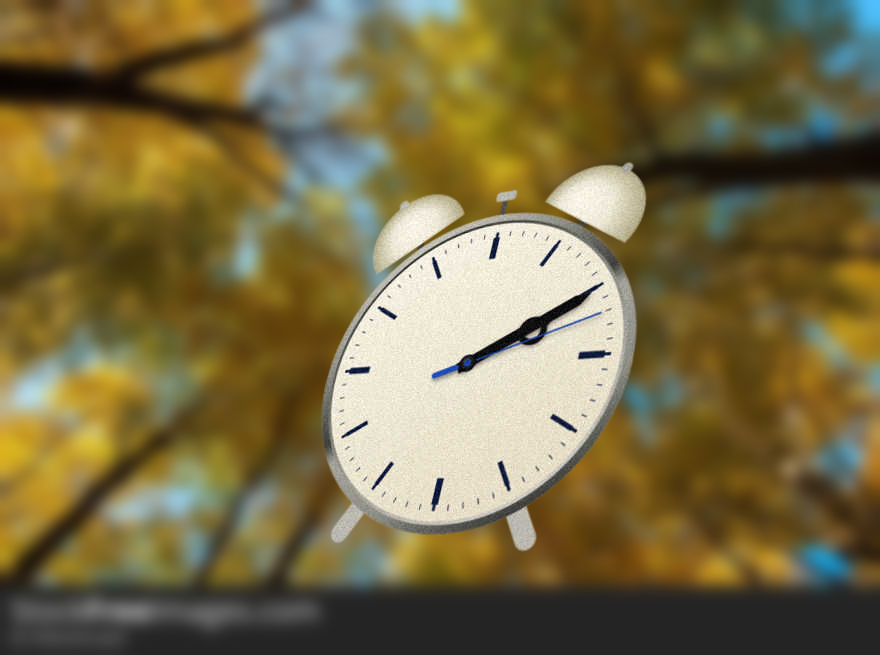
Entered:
2 h 10 min 12 s
